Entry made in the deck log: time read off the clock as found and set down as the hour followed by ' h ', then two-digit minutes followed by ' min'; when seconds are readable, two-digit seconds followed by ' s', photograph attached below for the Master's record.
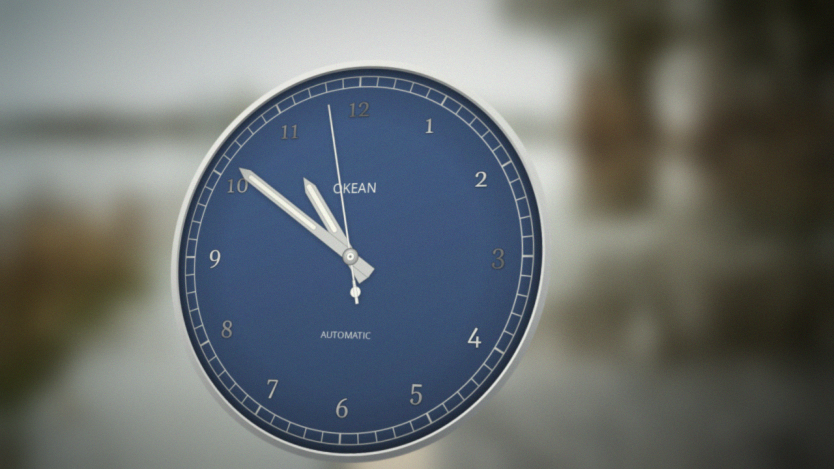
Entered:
10 h 50 min 58 s
